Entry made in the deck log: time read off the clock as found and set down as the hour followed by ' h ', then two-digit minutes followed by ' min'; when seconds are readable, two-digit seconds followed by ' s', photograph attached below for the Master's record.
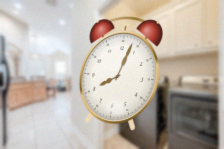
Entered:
8 h 03 min
